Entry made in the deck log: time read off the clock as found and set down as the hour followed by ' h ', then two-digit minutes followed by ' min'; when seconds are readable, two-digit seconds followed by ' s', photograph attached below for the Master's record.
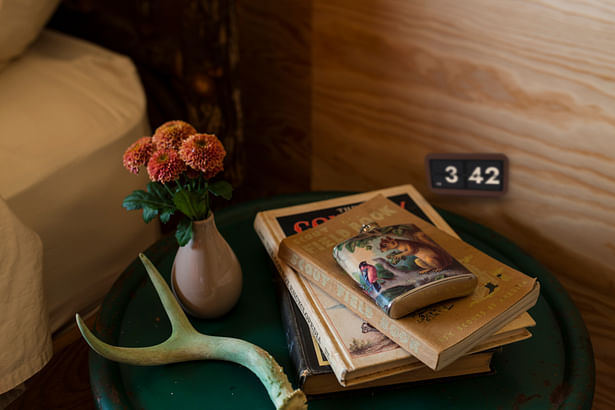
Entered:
3 h 42 min
